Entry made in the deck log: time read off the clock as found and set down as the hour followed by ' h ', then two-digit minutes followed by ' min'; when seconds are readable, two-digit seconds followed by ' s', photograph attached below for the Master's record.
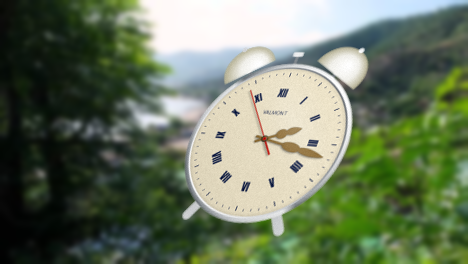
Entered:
2 h 16 min 54 s
